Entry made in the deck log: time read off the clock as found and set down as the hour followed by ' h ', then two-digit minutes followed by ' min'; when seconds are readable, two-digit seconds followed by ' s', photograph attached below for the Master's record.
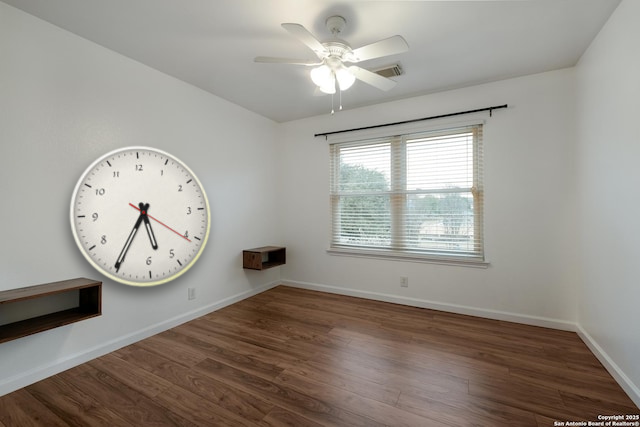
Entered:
5 h 35 min 21 s
